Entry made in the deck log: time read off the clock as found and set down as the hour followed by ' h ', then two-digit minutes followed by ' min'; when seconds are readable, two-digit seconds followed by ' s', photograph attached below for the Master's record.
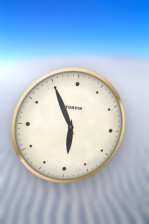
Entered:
5 h 55 min
